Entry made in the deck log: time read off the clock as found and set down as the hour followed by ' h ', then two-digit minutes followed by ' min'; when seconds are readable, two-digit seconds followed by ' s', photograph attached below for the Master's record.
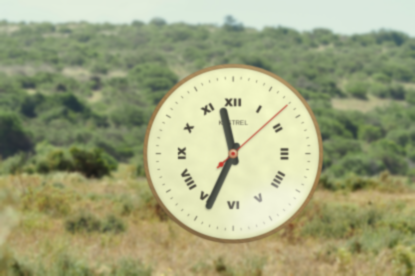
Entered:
11 h 34 min 08 s
